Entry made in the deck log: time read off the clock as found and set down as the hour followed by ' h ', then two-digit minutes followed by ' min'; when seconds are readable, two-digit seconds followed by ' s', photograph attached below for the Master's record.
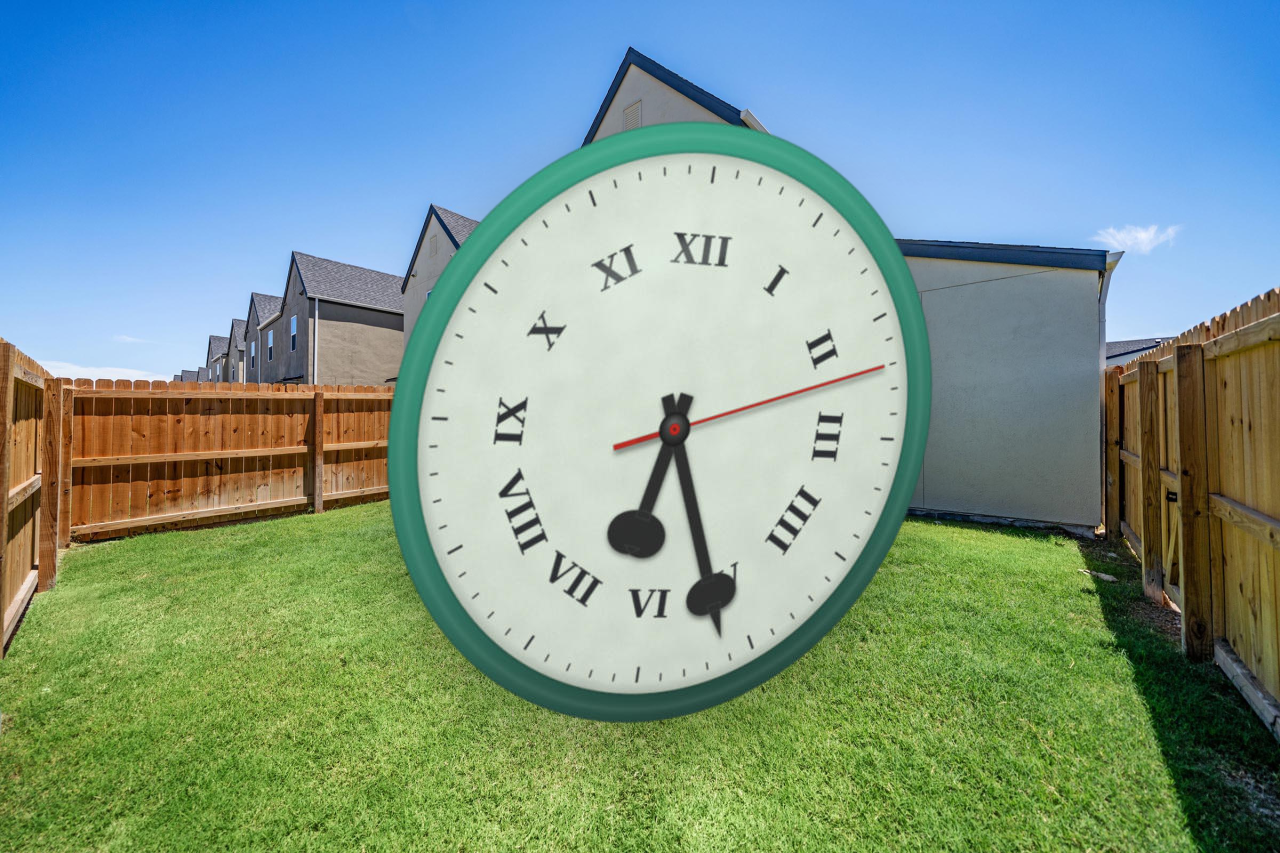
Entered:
6 h 26 min 12 s
